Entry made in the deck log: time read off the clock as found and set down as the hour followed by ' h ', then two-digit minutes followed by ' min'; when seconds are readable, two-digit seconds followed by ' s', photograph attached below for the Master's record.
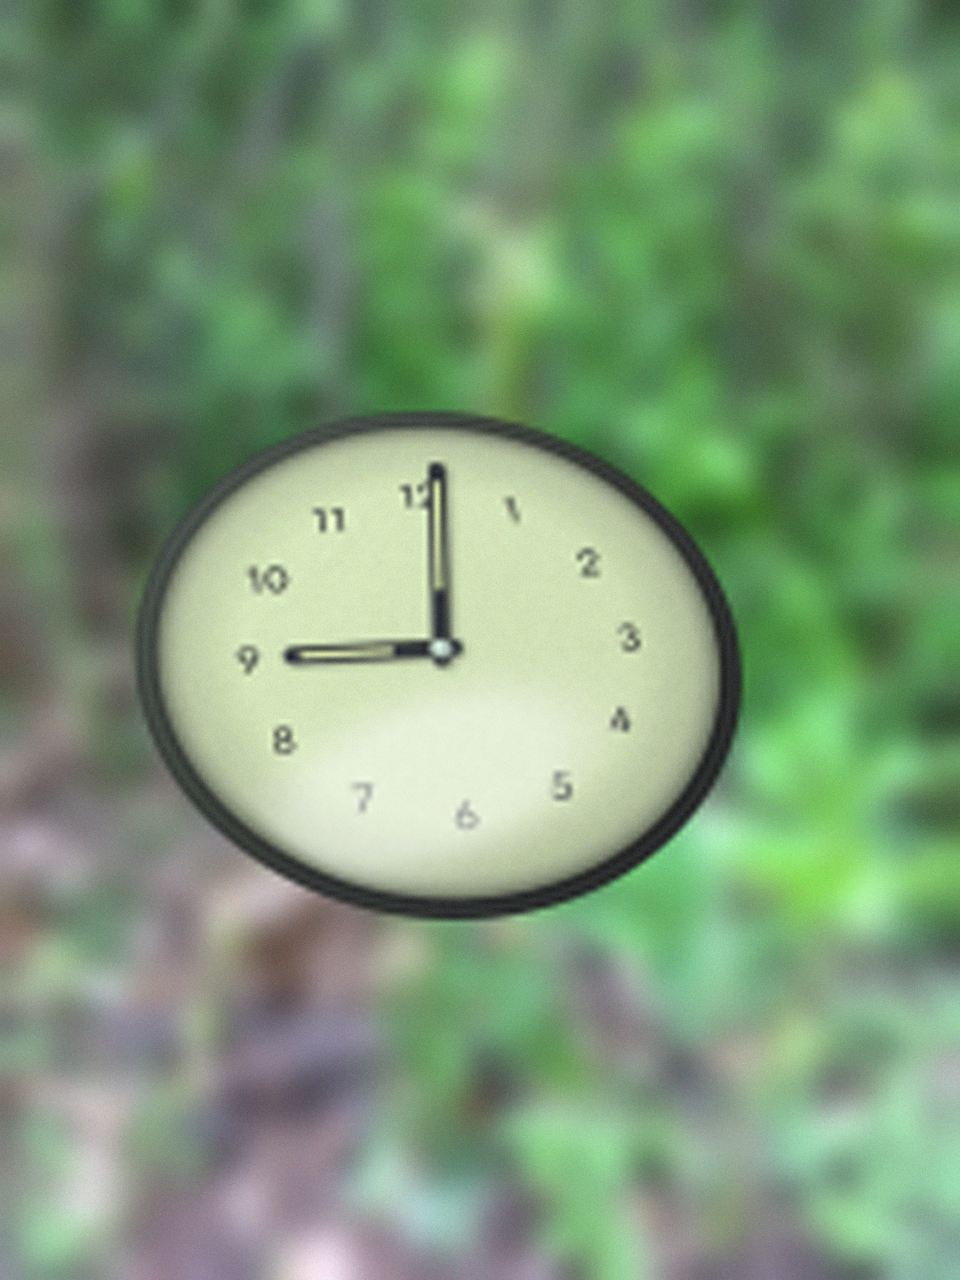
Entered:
9 h 01 min
